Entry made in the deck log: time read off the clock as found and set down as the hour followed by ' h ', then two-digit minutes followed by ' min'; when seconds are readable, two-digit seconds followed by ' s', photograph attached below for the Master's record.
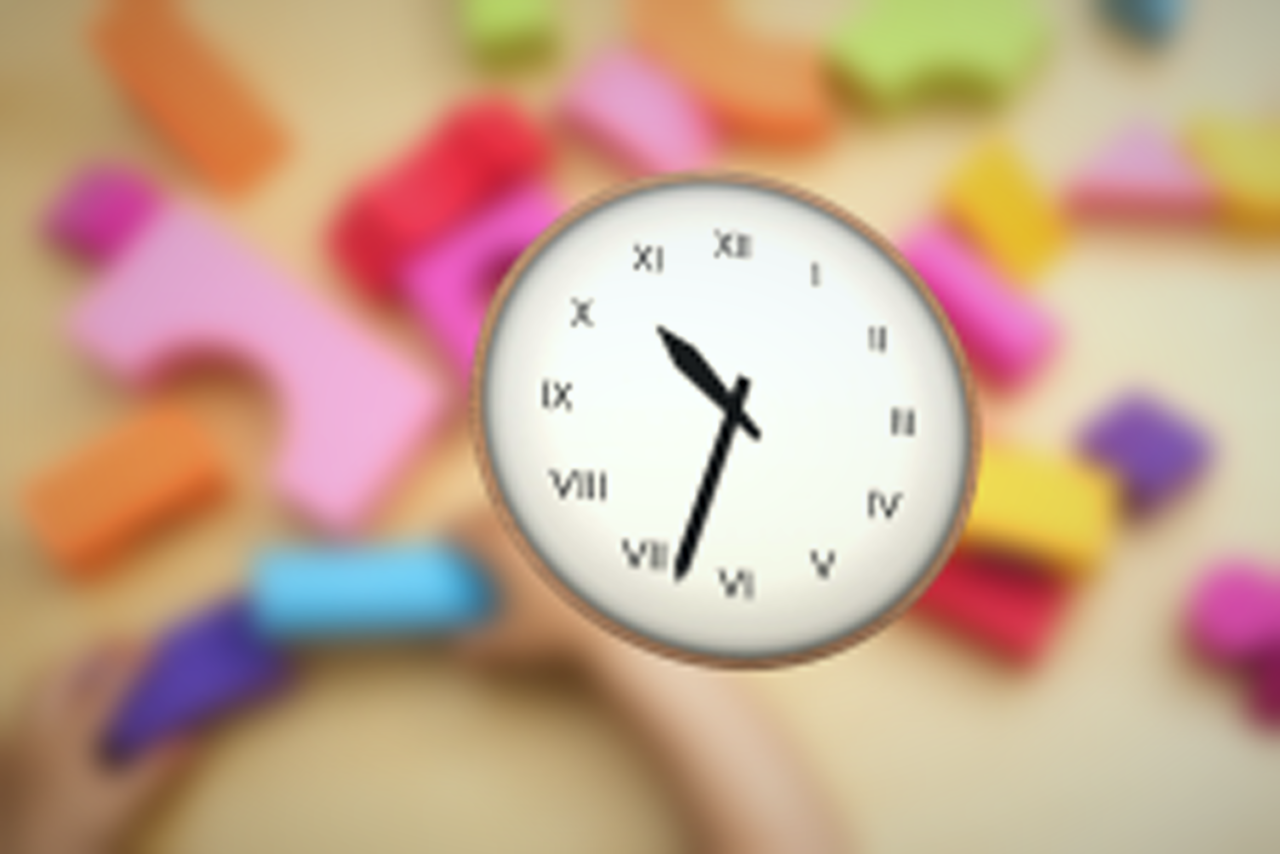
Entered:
10 h 33 min
